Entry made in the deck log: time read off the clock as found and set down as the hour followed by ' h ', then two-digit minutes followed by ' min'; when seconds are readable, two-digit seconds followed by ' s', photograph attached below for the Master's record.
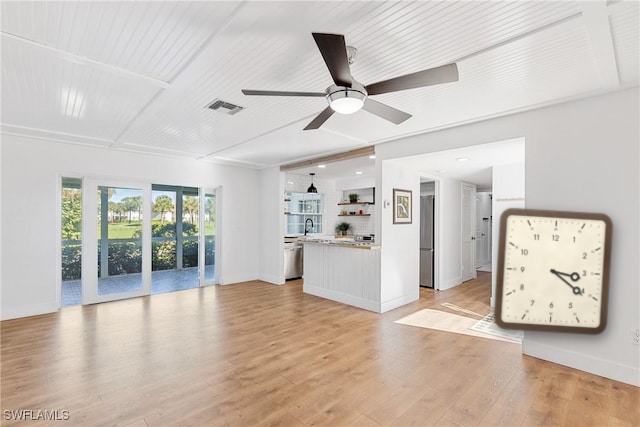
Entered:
3 h 21 min
